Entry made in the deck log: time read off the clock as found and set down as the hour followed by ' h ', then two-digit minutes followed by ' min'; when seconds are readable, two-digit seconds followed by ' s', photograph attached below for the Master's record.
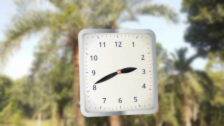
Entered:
2 h 41 min
